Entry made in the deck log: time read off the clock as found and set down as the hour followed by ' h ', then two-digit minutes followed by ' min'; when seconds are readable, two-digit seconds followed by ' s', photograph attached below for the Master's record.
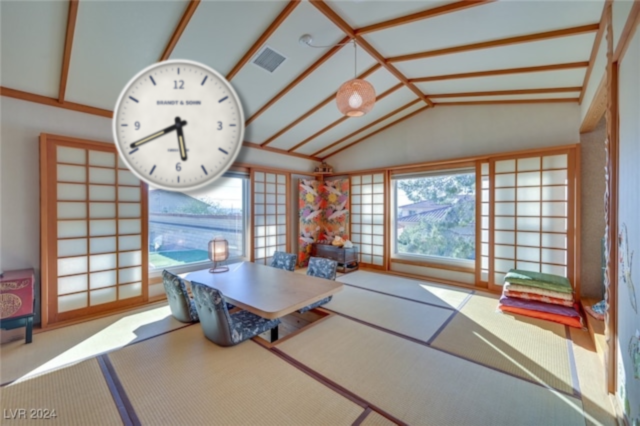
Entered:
5 h 41 min
